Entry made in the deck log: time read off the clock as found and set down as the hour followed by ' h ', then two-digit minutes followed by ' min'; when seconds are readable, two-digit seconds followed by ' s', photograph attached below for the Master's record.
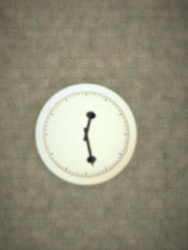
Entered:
12 h 28 min
